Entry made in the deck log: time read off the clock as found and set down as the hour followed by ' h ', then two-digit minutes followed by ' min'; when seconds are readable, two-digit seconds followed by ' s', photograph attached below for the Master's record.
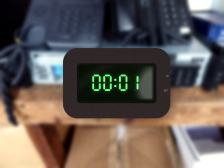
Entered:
0 h 01 min
